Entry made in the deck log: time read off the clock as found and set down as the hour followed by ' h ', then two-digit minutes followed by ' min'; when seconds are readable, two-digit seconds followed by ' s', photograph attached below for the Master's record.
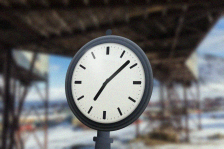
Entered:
7 h 08 min
